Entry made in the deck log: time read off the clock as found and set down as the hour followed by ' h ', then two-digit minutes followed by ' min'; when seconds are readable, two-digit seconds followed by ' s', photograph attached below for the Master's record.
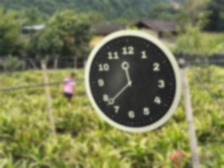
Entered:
11 h 38 min
